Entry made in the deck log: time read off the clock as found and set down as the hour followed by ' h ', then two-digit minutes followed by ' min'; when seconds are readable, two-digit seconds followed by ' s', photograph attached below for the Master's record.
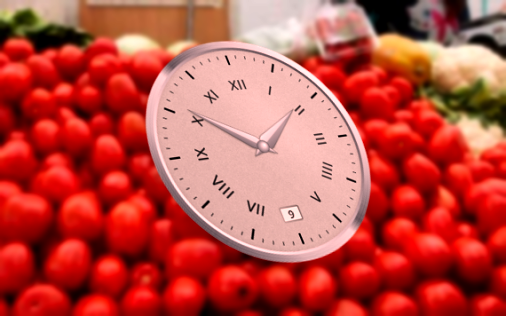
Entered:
1 h 51 min
